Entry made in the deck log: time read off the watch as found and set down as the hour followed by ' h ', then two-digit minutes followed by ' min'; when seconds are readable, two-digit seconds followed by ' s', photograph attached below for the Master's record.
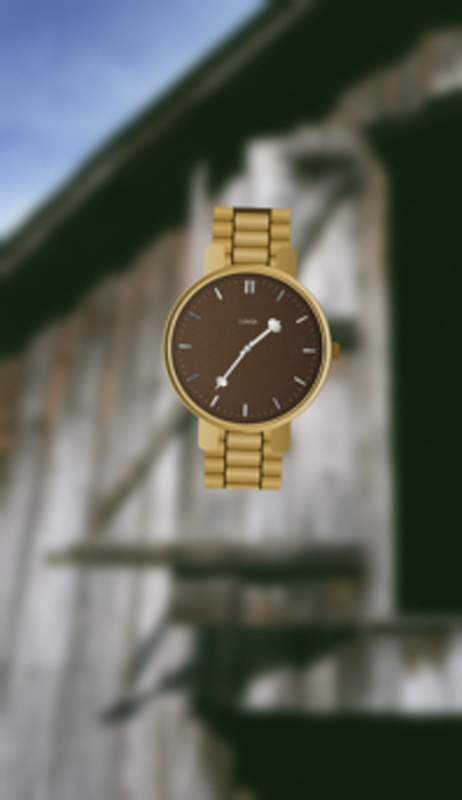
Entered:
1 h 36 min
